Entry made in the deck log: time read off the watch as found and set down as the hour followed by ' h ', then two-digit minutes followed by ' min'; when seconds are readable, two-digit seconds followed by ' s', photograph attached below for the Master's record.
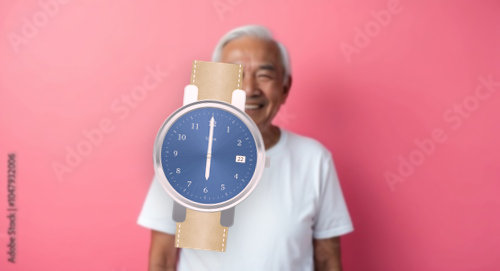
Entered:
6 h 00 min
